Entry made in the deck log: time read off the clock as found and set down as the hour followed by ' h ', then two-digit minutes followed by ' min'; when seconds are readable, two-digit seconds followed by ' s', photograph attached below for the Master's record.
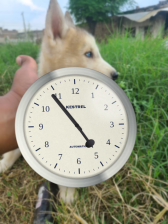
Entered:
4 h 54 min
